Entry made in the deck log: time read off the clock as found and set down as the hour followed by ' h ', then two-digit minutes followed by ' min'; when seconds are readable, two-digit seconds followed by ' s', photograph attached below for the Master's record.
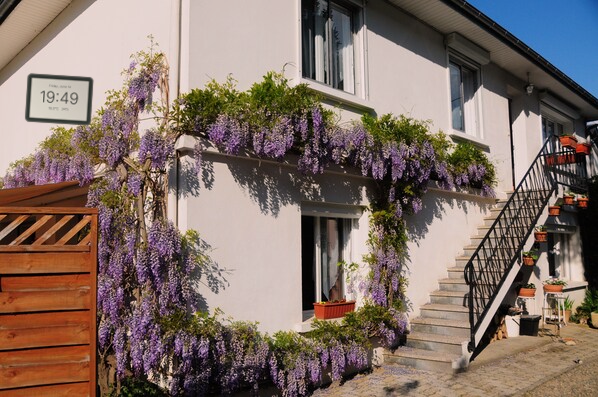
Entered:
19 h 49 min
